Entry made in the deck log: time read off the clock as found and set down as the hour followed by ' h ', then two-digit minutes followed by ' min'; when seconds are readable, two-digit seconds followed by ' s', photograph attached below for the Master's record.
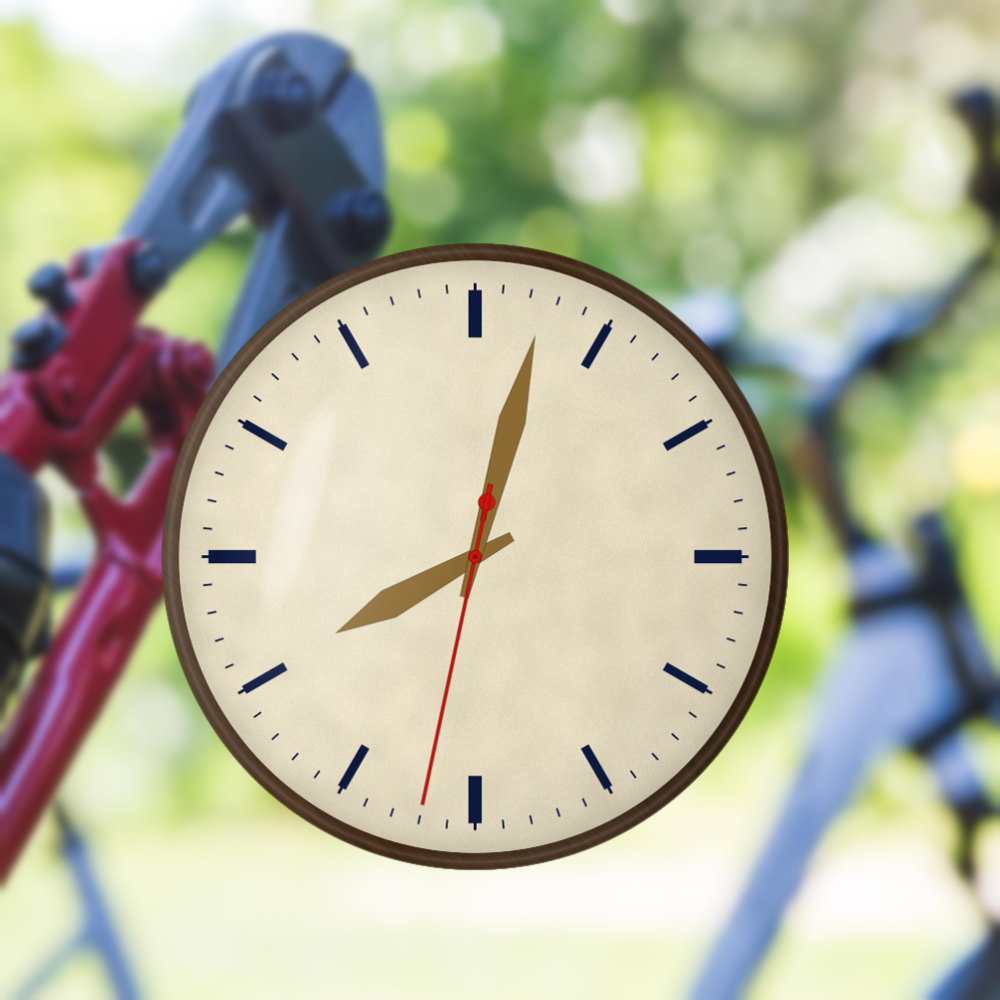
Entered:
8 h 02 min 32 s
